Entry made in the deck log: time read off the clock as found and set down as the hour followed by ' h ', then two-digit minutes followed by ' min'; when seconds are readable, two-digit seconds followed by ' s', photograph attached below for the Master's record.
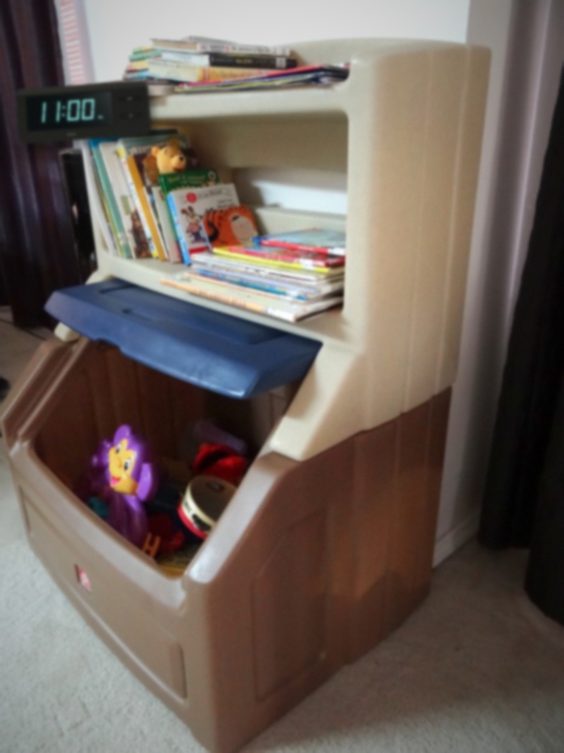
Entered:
11 h 00 min
